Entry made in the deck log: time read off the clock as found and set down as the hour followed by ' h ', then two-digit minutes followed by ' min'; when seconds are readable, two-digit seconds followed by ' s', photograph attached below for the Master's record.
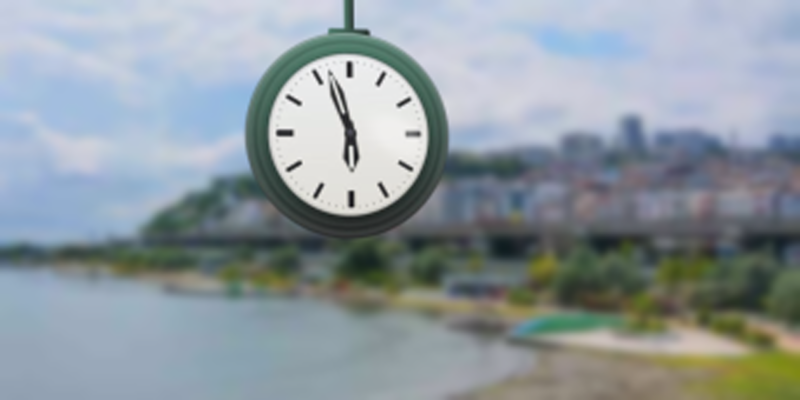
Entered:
5 h 57 min
